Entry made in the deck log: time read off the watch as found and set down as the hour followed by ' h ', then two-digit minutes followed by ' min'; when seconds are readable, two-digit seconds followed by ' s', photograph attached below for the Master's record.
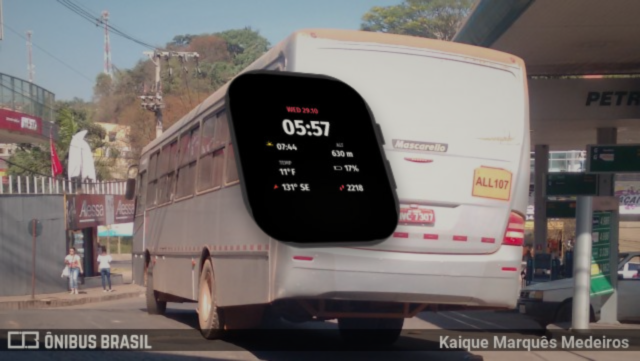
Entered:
5 h 57 min
